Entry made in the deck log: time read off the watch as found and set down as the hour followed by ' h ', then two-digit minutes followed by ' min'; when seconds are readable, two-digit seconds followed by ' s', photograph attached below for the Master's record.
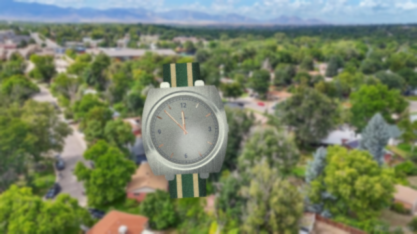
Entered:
11 h 53 min
